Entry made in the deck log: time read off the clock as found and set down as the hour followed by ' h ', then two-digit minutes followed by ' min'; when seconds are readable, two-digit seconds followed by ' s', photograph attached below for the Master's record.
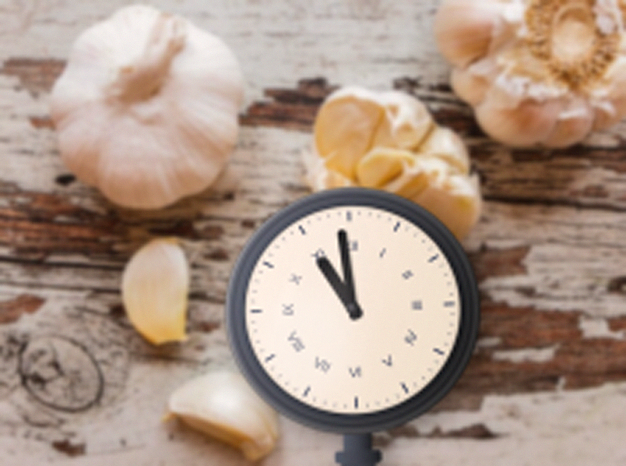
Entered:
10 h 59 min
